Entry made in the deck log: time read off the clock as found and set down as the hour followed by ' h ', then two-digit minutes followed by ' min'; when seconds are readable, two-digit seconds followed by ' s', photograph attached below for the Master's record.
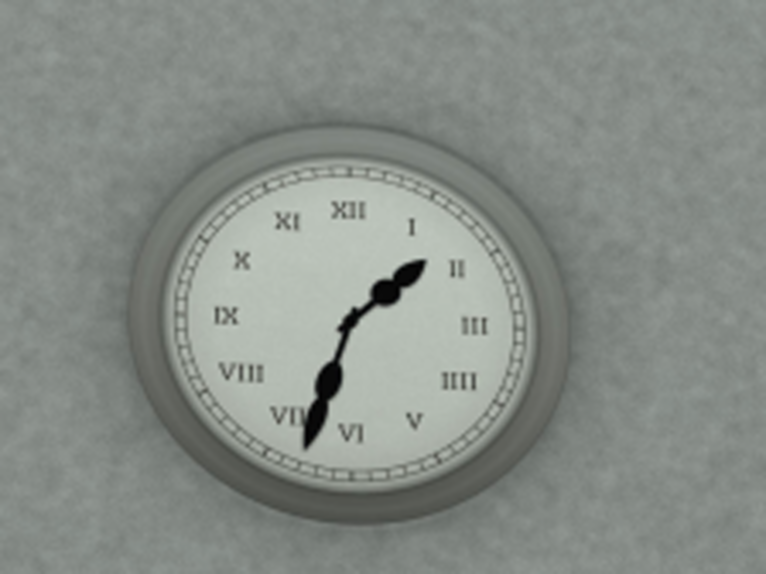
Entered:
1 h 33 min
